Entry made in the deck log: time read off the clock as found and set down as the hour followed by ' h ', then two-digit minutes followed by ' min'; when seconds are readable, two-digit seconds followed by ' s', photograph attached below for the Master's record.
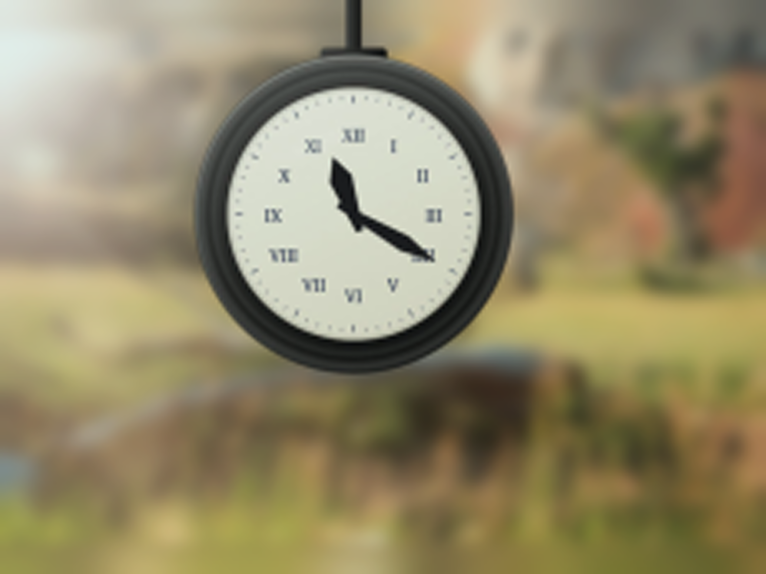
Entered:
11 h 20 min
